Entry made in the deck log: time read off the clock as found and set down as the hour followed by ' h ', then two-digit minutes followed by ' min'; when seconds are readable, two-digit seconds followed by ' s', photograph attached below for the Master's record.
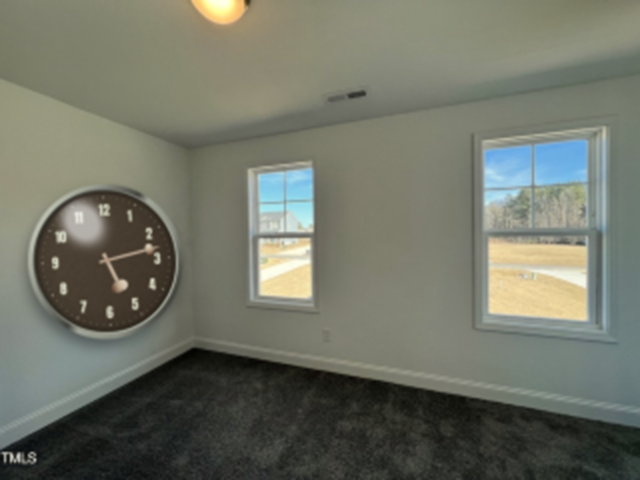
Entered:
5 h 13 min
